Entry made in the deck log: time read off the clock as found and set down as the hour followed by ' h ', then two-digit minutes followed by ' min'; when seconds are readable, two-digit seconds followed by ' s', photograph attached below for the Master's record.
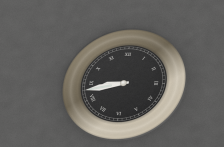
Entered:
8 h 43 min
